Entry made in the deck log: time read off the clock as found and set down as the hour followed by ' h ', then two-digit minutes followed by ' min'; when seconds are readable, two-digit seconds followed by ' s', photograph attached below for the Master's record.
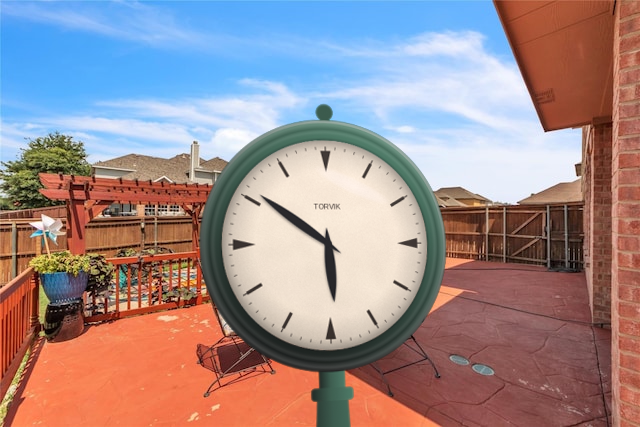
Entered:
5 h 51 min
